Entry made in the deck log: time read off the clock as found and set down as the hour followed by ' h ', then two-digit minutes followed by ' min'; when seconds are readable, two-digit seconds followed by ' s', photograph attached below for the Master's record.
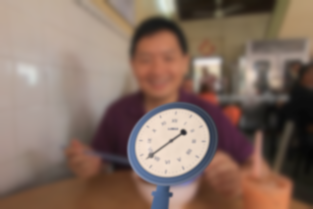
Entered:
1 h 38 min
